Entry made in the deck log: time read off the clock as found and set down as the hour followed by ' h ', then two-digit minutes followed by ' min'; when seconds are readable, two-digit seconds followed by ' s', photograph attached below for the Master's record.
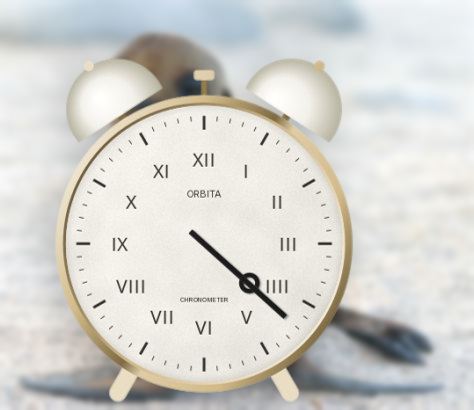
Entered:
4 h 22 min
